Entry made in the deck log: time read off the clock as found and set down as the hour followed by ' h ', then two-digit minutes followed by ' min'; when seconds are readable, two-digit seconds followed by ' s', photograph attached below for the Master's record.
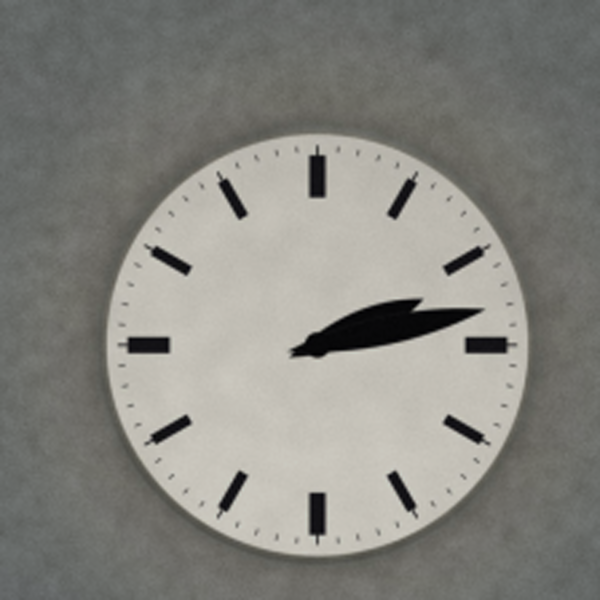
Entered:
2 h 13 min
